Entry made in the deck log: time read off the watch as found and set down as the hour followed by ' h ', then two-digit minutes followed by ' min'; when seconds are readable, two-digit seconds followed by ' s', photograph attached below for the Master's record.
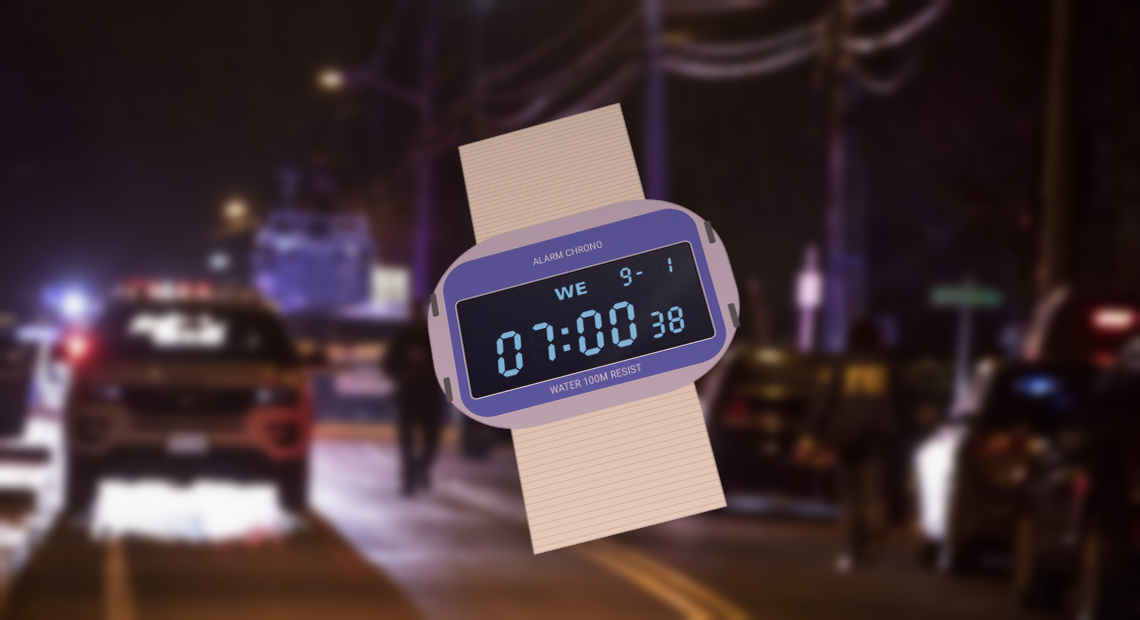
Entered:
7 h 00 min 38 s
